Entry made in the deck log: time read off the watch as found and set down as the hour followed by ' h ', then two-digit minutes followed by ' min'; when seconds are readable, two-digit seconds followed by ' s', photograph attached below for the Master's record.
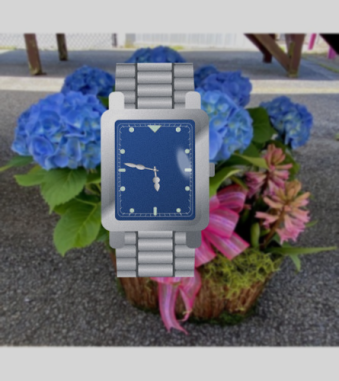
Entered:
5 h 47 min
